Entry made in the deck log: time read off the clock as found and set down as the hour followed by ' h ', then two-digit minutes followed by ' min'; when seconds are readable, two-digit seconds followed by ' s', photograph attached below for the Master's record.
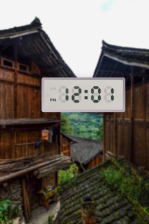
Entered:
12 h 01 min
